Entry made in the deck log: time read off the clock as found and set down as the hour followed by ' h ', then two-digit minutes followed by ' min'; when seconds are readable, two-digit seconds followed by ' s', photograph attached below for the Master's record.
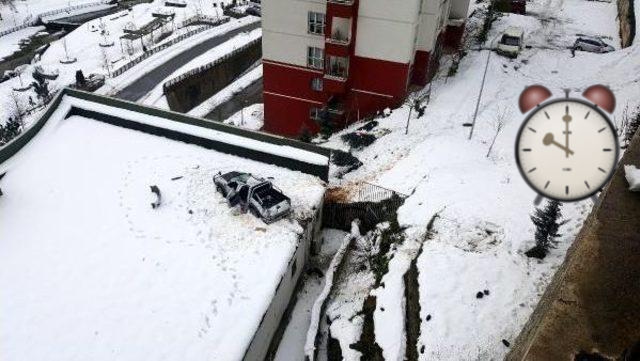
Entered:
10 h 00 min
